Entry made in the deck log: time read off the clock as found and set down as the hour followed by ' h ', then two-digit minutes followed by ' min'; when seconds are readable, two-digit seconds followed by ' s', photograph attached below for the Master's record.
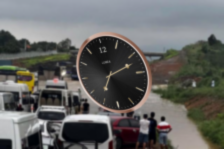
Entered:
7 h 12 min
